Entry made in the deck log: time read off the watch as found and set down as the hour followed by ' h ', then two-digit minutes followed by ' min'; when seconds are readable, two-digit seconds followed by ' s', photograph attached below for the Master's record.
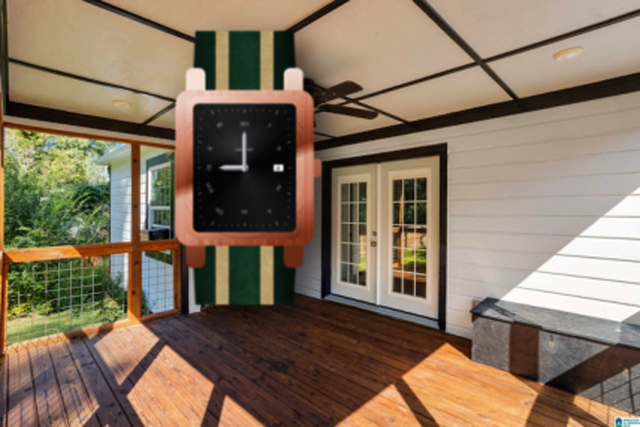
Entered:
9 h 00 min
